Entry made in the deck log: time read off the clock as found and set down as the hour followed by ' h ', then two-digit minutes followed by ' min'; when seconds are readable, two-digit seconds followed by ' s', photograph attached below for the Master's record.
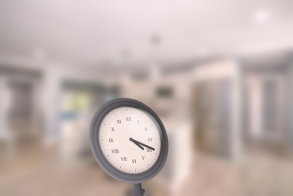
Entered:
4 h 19 min
